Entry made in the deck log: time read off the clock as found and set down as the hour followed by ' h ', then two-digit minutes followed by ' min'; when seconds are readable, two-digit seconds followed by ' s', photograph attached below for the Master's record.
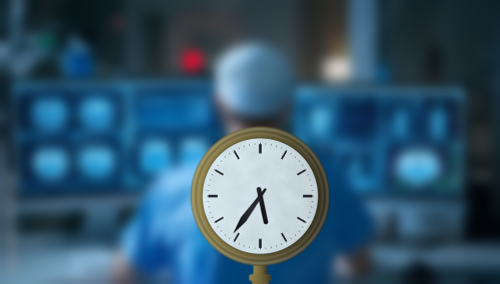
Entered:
5 h 36 min
